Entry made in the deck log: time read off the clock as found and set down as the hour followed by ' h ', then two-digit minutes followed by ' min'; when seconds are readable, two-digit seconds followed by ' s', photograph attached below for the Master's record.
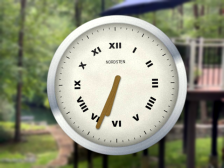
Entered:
6 h 34 min
